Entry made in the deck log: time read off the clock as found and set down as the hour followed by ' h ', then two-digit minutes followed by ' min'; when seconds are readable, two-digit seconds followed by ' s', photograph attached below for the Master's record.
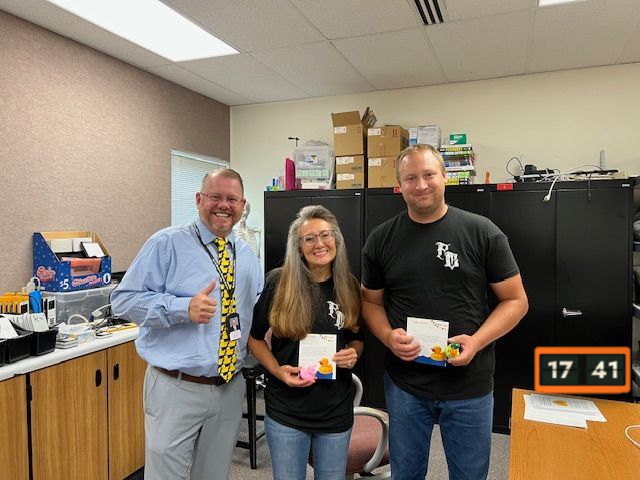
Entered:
17 h 41 min
